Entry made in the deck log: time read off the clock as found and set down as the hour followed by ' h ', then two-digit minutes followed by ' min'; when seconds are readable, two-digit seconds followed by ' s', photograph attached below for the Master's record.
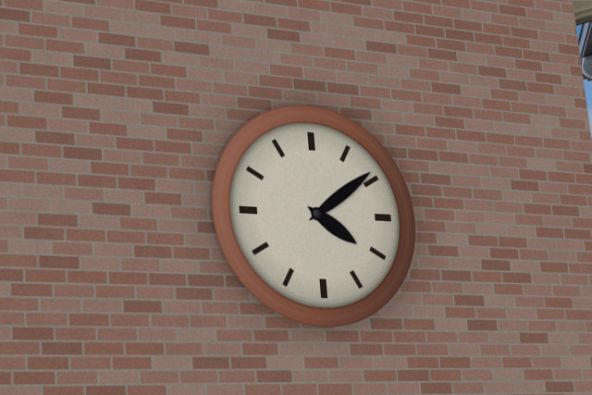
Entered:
4 h 09 min
